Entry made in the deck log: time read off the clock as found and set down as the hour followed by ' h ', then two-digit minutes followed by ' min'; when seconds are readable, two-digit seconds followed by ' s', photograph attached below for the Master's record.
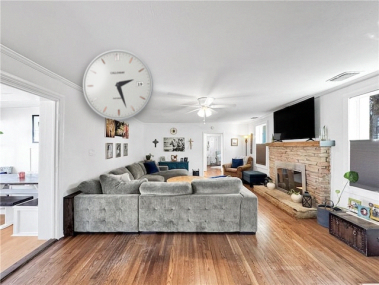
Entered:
2 h 27 min
